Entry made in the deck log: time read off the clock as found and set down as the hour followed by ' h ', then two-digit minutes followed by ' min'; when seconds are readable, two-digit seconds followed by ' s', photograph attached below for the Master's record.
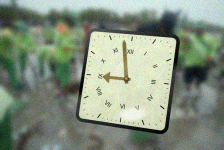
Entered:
8 h 58 min
